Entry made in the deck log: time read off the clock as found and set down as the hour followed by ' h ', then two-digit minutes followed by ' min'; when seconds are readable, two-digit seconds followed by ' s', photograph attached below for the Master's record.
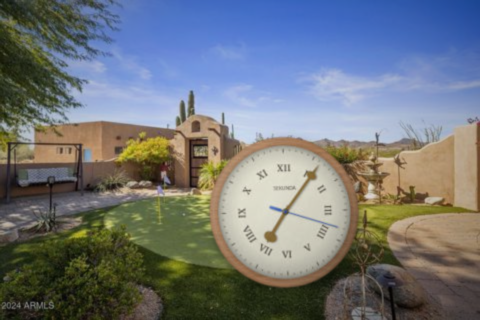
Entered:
7 h 06 min 18 s
